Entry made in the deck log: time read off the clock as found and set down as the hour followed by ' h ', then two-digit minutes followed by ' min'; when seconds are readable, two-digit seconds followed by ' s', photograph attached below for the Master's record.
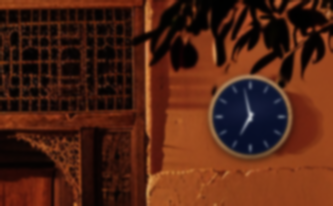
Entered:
6 h 58 min
